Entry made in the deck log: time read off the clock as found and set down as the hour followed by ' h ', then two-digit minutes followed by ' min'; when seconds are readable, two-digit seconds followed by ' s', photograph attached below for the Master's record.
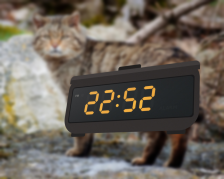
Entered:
22 h 52 min
